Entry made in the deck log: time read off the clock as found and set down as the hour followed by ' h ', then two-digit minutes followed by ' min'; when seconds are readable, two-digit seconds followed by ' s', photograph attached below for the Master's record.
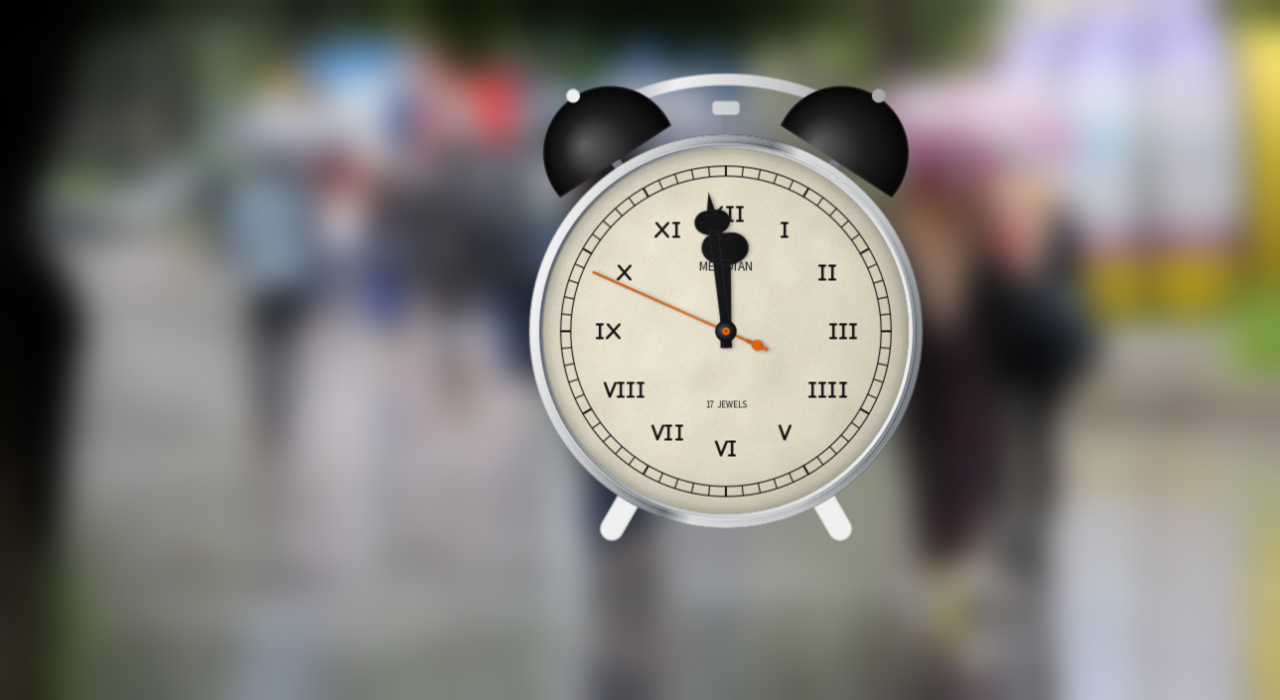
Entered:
11 h 58 min 49 s
